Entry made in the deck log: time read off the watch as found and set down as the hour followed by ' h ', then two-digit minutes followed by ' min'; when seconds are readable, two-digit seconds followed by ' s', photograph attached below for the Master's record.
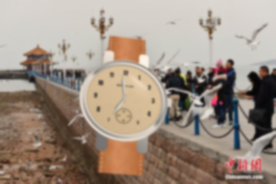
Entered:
6 h 59 min
